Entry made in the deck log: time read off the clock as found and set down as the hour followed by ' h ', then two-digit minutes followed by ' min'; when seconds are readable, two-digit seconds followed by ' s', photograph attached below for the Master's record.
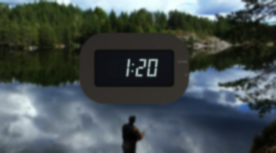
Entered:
1 h 20 min
